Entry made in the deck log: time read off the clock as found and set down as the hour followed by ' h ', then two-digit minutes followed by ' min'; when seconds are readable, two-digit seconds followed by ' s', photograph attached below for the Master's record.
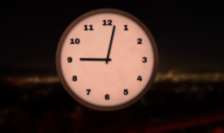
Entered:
9 h 02 min
